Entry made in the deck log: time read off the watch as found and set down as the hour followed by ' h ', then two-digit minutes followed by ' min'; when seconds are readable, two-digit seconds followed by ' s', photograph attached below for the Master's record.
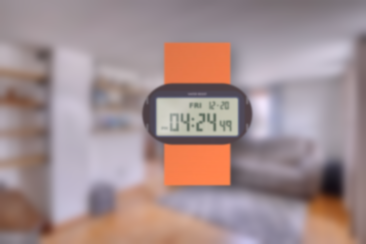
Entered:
4 h 24 min 49 s
